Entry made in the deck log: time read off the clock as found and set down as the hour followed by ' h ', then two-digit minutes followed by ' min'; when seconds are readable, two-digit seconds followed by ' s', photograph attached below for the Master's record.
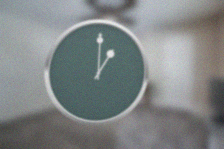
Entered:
1 h 00 min
